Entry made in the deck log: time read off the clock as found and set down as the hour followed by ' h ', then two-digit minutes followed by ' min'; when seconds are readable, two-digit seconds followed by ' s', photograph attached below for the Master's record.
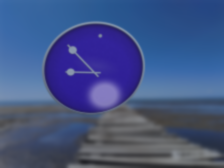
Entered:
8 h 52 min
